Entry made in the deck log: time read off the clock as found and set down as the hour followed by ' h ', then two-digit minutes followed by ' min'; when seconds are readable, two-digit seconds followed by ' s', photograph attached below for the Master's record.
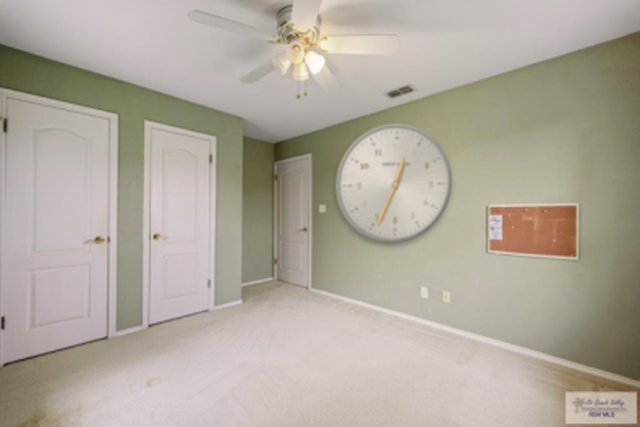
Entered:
12 h 34 min
